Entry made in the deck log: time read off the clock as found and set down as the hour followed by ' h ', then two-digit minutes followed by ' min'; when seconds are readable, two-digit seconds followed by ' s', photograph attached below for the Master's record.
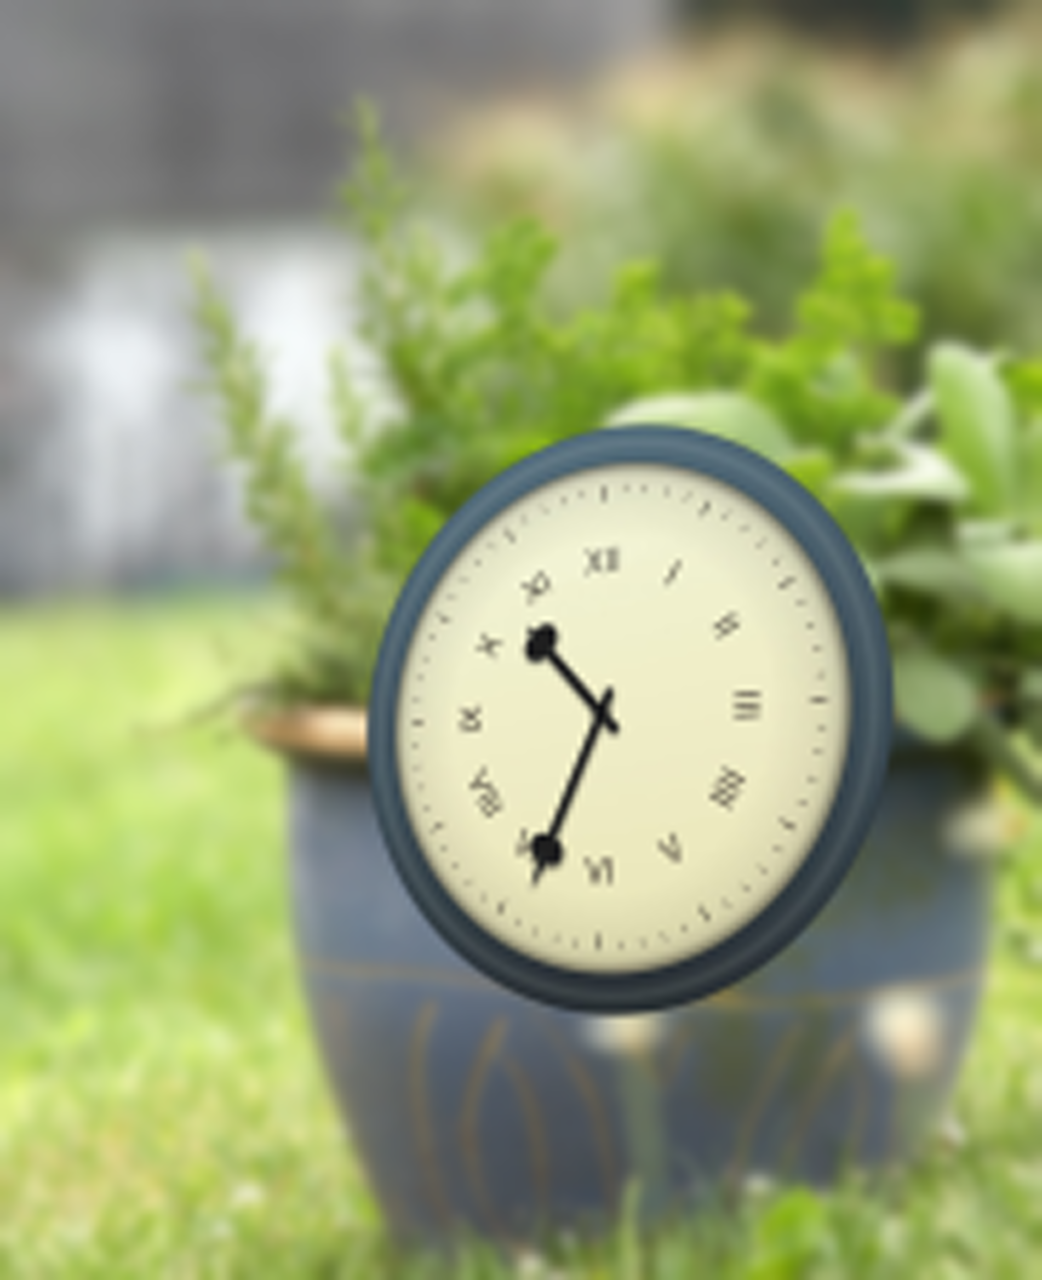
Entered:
10 h 34 min
